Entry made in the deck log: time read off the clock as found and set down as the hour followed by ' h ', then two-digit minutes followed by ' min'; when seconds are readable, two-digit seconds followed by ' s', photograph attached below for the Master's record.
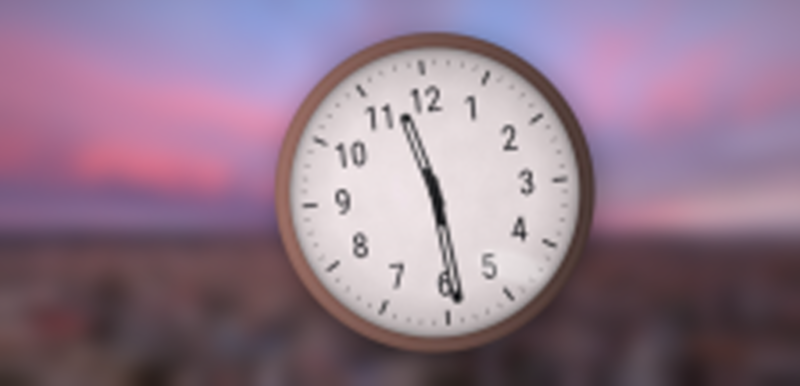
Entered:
11 h 29 min
